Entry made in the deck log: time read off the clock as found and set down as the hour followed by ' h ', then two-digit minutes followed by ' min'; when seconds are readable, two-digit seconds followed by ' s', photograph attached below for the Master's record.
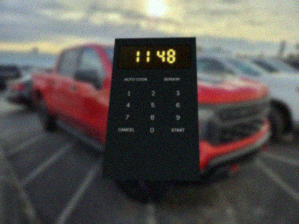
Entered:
11 h 48 min
